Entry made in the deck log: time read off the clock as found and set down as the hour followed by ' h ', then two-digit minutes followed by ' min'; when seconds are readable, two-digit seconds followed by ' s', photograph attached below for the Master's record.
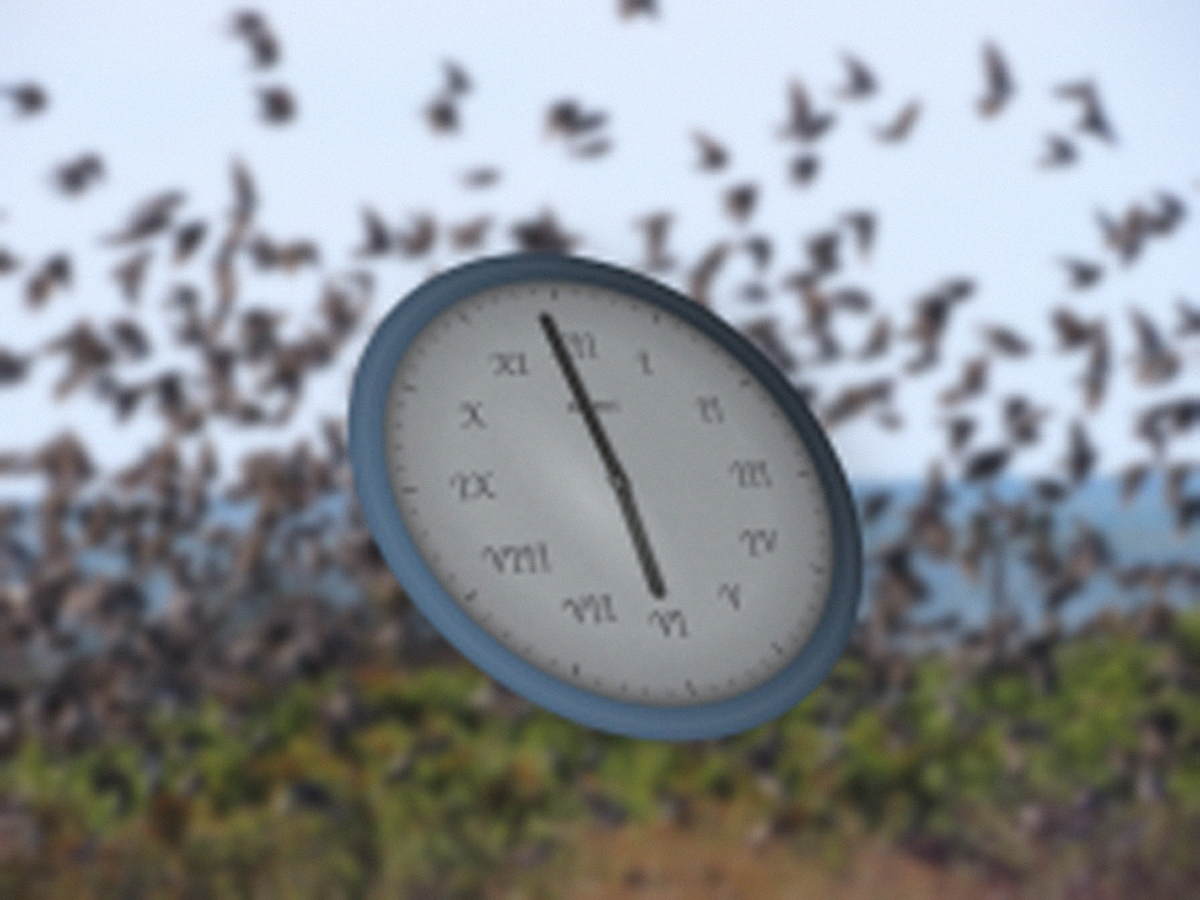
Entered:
5 h 59 min
